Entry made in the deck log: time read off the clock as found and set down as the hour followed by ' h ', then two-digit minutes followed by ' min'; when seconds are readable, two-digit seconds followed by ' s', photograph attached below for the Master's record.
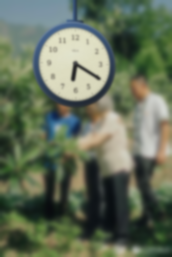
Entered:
6 h 20 min
